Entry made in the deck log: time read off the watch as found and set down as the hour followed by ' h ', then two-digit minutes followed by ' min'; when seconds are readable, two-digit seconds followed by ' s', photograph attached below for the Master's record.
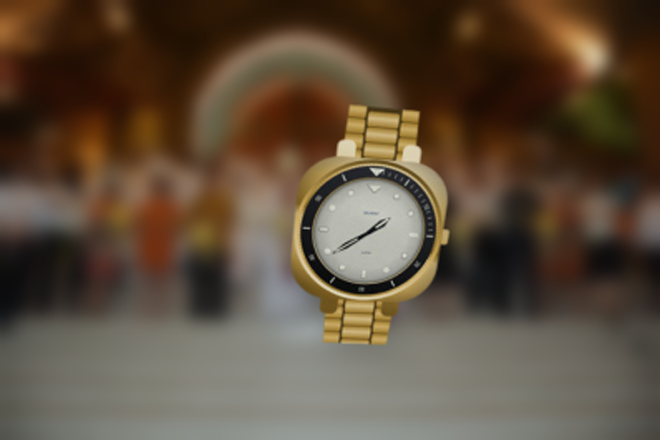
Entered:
1 h 39 min
